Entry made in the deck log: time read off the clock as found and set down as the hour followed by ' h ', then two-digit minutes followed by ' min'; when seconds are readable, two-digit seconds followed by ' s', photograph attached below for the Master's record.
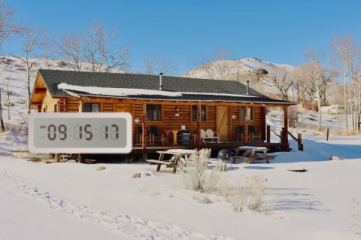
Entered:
9 h 15 min 17 s
